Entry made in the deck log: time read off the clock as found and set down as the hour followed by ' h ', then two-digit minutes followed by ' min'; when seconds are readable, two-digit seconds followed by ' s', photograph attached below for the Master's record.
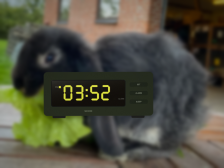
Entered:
3 h 52 min
